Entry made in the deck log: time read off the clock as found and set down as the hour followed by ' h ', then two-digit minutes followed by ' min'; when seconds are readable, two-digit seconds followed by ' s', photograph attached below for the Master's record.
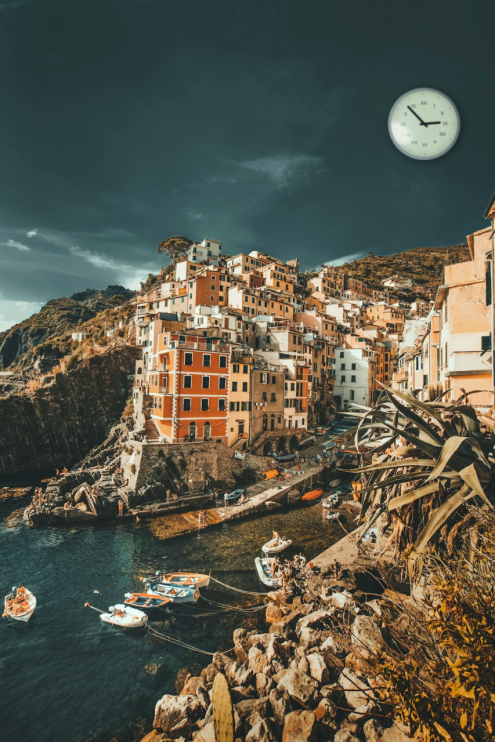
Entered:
2 h 53 min
